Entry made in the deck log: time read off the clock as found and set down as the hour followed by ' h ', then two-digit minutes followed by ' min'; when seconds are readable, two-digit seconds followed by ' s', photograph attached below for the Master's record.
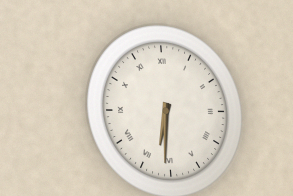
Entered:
6 h 31 min
